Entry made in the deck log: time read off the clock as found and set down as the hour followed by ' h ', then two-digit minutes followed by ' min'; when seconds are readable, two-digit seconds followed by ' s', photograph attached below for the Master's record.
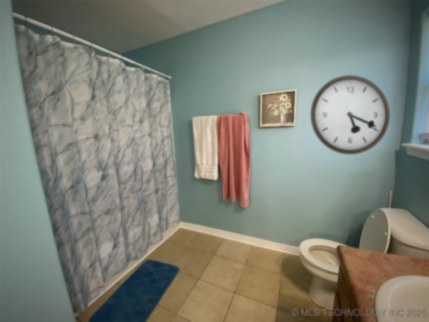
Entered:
5 h 19 min
